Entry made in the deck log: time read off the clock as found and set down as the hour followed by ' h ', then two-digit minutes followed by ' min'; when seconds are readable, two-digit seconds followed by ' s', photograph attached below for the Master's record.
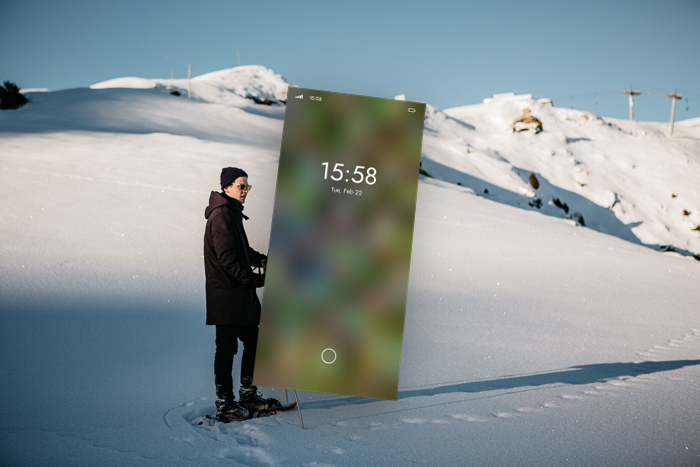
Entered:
15 h 58 min
